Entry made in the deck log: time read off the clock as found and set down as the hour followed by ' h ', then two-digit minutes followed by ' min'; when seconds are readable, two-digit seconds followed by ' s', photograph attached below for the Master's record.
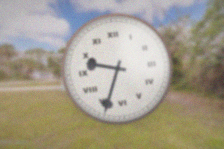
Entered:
9 h 34 min
